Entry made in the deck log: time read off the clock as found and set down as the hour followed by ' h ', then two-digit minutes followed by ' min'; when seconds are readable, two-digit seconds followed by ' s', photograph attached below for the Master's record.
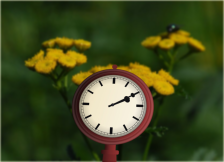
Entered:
2 h 10 min
